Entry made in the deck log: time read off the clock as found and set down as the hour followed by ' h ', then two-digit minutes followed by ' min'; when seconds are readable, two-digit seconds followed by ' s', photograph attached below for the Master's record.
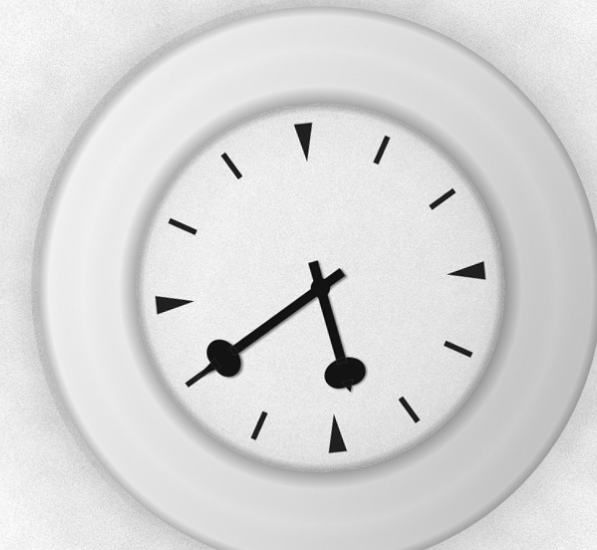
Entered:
5 h 40 min
